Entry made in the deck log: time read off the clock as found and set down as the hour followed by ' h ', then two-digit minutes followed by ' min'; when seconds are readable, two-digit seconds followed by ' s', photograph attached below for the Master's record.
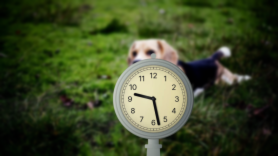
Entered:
9 h 28 min
